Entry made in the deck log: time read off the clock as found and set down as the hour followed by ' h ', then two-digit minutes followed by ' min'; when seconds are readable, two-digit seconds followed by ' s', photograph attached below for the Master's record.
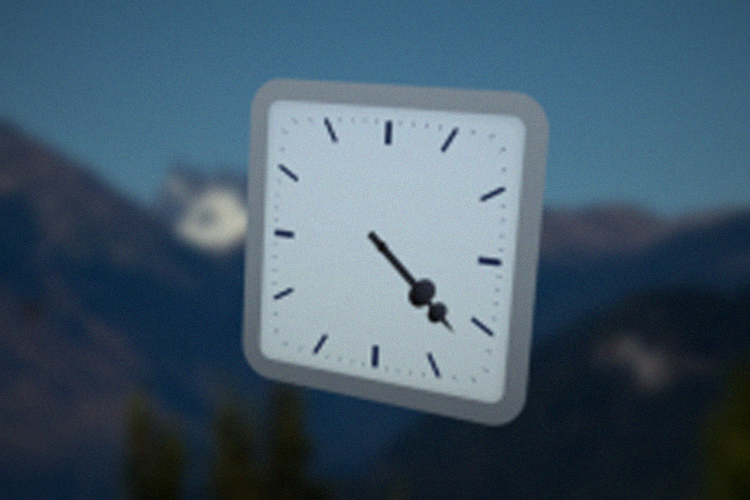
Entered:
4 h 22 min
